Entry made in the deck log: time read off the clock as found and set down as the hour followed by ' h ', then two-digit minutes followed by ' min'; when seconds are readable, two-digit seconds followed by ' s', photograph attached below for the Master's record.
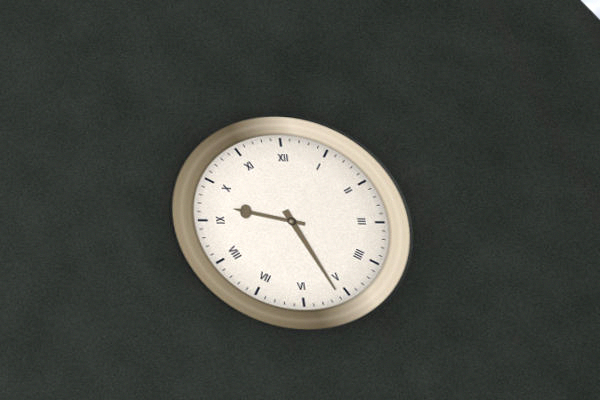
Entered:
9 h 26 min
